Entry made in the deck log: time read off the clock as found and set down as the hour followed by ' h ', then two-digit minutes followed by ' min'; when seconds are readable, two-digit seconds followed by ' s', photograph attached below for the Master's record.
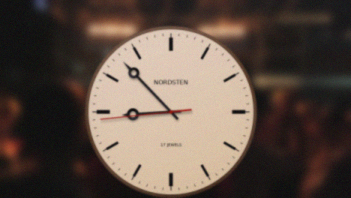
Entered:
8 h 52 min 44 s
